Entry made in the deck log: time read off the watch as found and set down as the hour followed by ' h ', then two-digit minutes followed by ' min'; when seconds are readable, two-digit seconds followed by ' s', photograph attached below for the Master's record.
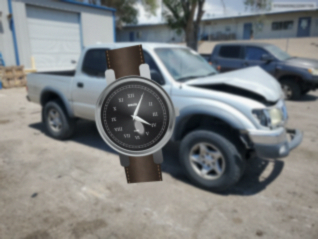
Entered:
4 h 05 min
